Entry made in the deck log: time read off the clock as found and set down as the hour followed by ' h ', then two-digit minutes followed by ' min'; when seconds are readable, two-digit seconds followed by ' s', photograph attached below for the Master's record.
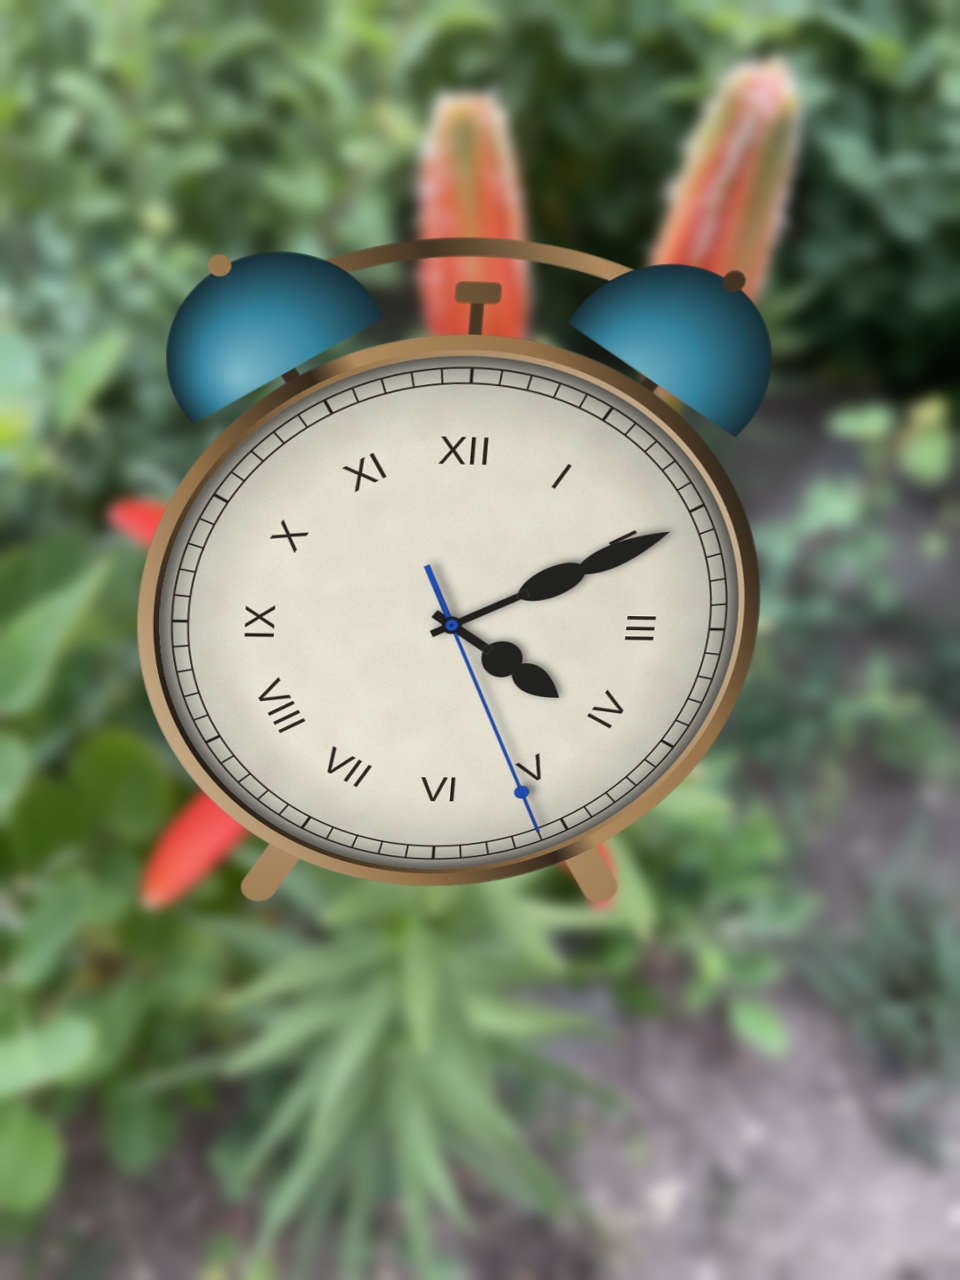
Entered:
4 h 10 min 26 s
